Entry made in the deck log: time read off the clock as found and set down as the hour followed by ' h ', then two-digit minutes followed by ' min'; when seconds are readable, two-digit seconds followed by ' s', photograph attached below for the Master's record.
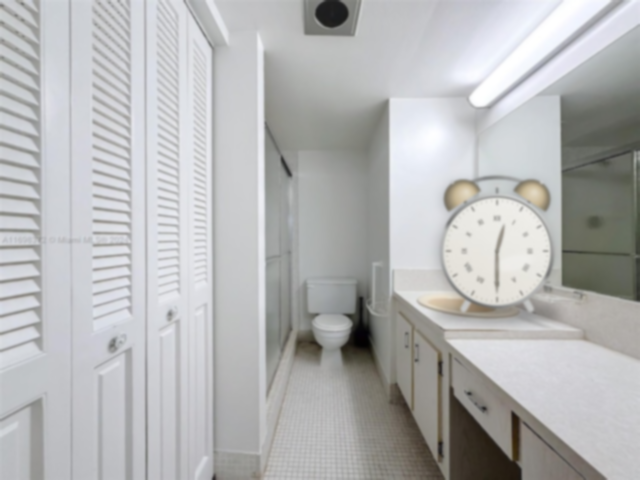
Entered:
12 h 30 min
